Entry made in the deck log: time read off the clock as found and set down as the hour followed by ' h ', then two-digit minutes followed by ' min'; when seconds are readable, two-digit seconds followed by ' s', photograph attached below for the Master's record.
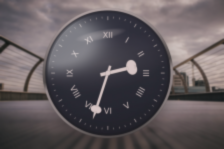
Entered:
2 h 33 min
